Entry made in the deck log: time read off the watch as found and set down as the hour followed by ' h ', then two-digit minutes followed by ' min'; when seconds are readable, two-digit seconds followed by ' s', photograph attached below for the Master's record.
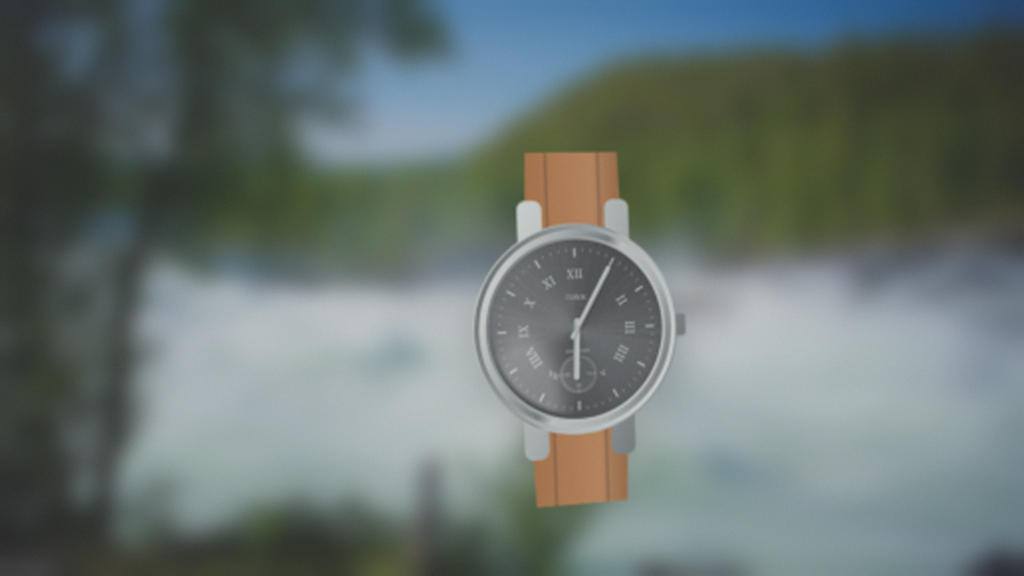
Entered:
6 h 05 min
